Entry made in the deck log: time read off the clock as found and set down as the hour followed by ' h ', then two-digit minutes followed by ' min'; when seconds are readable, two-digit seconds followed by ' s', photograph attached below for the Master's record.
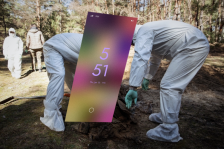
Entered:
5 h 51 min
